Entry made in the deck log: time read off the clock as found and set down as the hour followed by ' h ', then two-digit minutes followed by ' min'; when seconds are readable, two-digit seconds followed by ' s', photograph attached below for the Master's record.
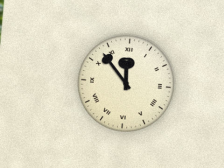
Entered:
11 h 53 min
